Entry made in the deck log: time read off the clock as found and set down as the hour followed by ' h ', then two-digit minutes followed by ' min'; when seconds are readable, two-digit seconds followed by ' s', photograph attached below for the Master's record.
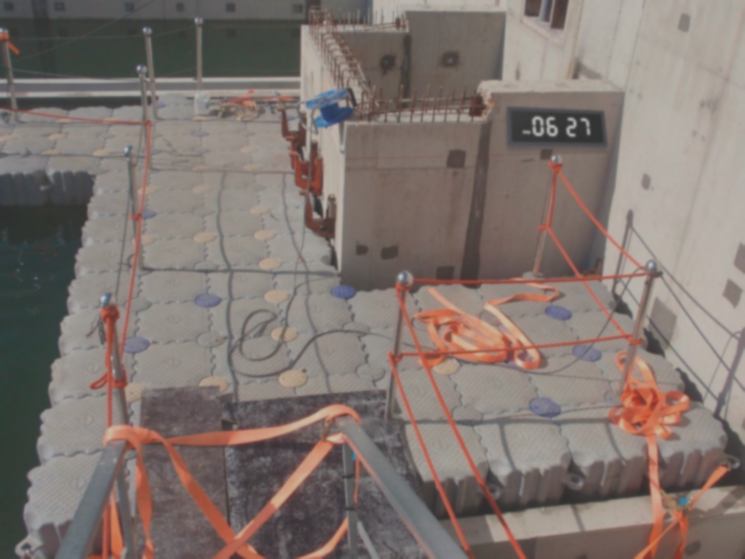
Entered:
6 h 27 min
